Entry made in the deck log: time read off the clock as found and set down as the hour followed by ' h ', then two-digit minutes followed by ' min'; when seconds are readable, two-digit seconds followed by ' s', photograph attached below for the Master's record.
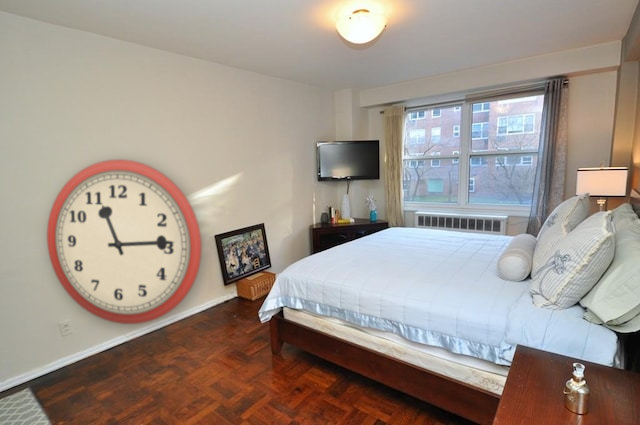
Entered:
11 h 14 min
